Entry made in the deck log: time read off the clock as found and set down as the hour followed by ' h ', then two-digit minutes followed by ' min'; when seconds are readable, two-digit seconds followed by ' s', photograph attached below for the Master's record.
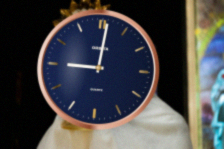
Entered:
9 h 01 min
